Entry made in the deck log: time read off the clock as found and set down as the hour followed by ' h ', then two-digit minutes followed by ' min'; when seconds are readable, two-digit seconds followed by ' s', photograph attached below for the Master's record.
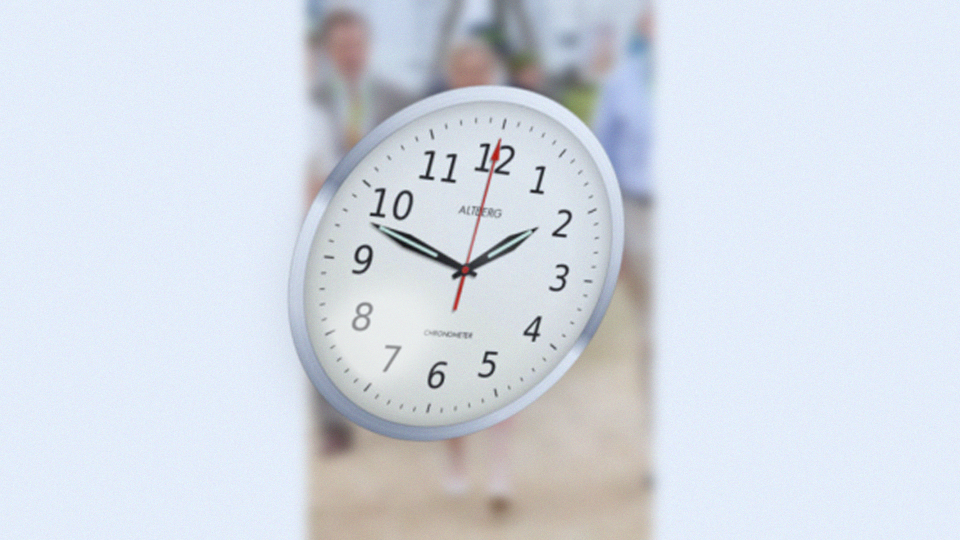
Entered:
1 h 48 min 00 s
